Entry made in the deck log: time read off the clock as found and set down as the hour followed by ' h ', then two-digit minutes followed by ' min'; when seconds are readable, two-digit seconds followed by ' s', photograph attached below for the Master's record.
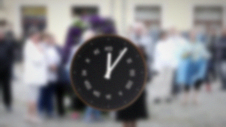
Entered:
12 h 06 min
